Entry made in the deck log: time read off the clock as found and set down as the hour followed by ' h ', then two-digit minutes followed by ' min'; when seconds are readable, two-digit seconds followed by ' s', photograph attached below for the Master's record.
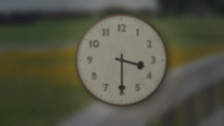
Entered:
3 h 30 min
